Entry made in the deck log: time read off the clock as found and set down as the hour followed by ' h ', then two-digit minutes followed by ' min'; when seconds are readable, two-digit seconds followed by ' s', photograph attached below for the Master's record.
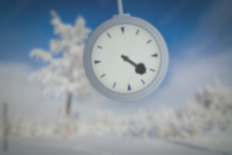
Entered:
4 h 22 min
